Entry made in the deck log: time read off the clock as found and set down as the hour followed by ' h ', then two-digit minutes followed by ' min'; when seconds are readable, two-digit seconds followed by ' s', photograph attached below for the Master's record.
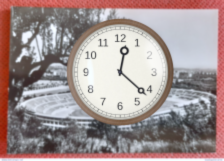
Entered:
12 h 22 min
